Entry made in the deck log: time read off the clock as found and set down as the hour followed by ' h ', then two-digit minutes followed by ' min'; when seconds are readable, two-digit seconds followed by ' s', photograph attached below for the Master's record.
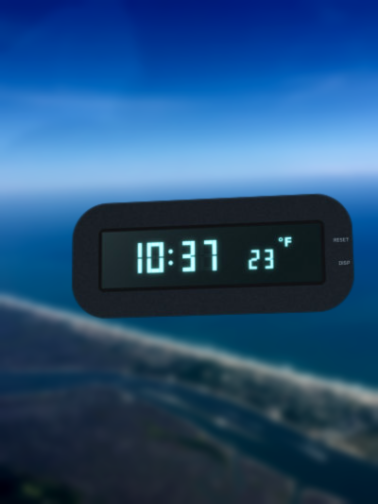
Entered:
10 h 37 min
